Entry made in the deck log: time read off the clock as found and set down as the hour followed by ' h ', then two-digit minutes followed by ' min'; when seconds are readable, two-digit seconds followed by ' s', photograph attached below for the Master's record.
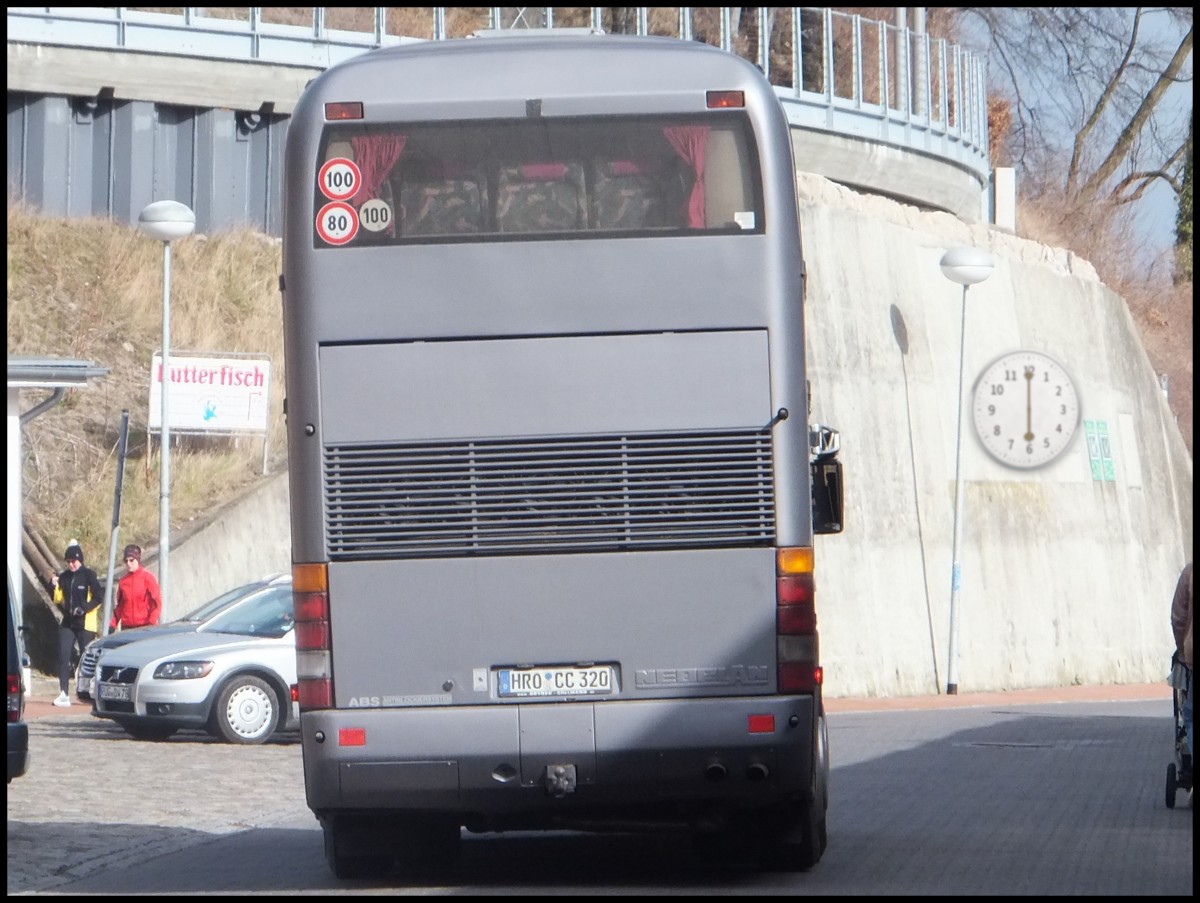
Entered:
6 h 00 min
